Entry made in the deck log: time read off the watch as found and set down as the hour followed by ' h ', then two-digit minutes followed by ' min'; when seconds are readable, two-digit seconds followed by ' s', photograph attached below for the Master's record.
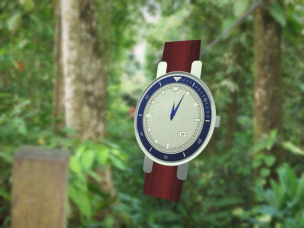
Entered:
12 h 04 min
